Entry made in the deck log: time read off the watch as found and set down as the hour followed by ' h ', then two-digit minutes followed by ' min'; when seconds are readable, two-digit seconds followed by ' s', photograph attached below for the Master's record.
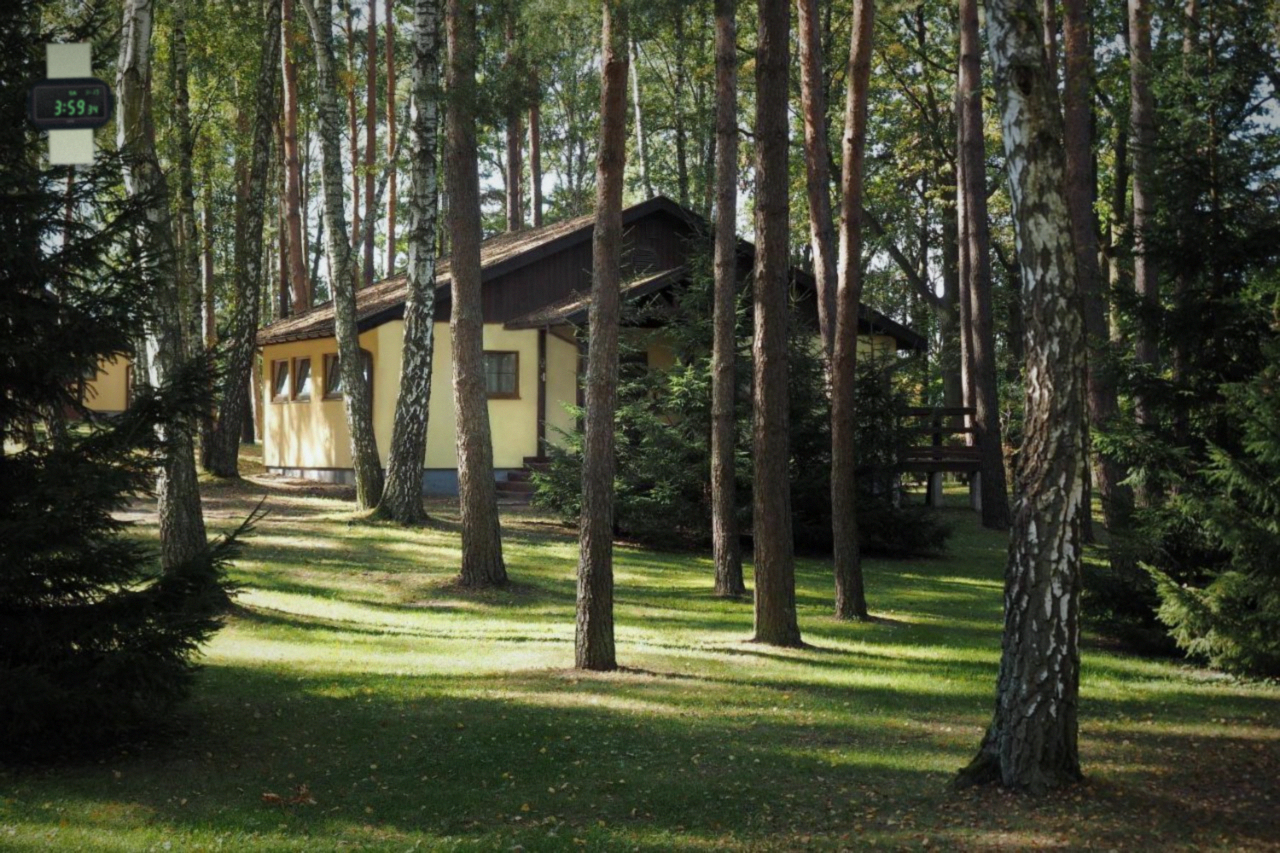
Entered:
3 h 59 min
